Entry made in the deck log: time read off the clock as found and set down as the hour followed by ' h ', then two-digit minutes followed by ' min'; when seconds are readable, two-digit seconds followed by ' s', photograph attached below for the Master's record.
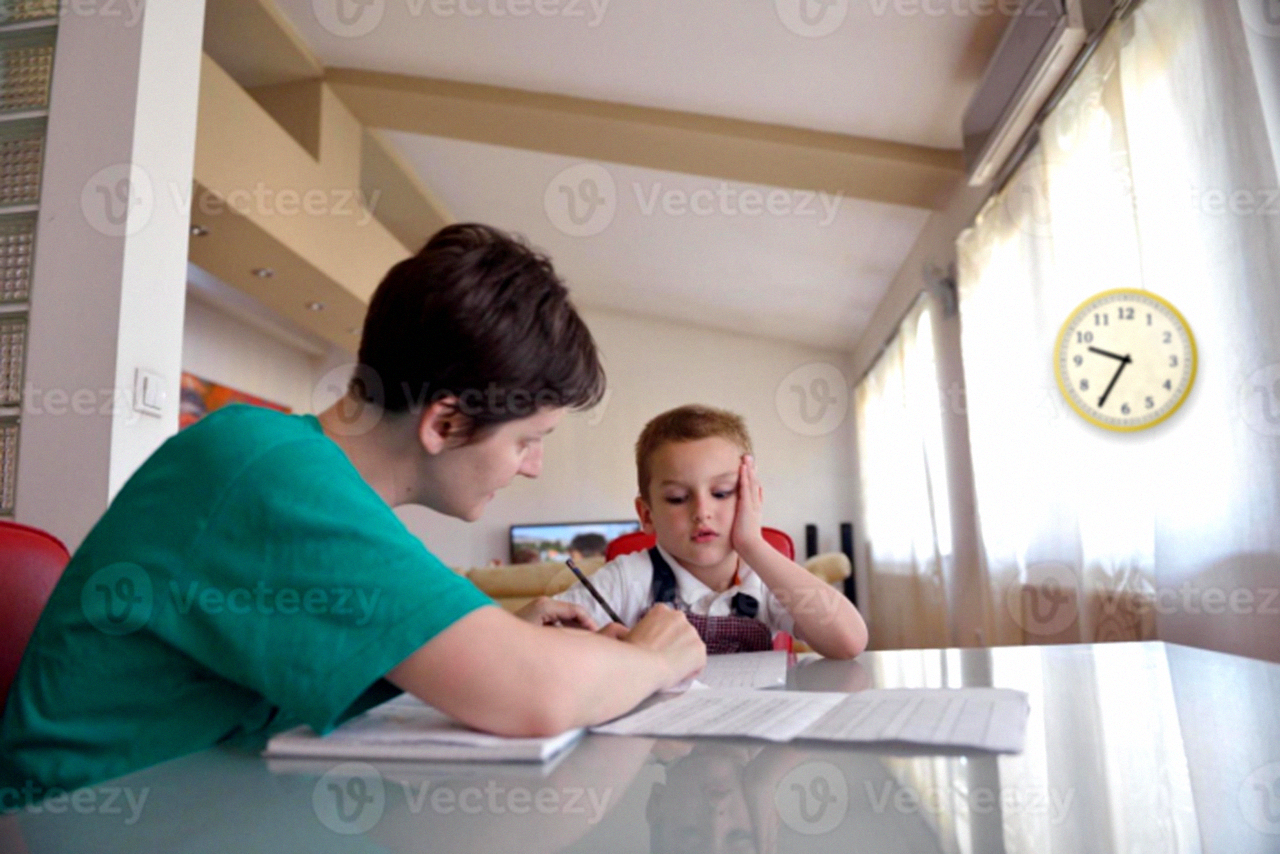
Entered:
9 h 35 min
